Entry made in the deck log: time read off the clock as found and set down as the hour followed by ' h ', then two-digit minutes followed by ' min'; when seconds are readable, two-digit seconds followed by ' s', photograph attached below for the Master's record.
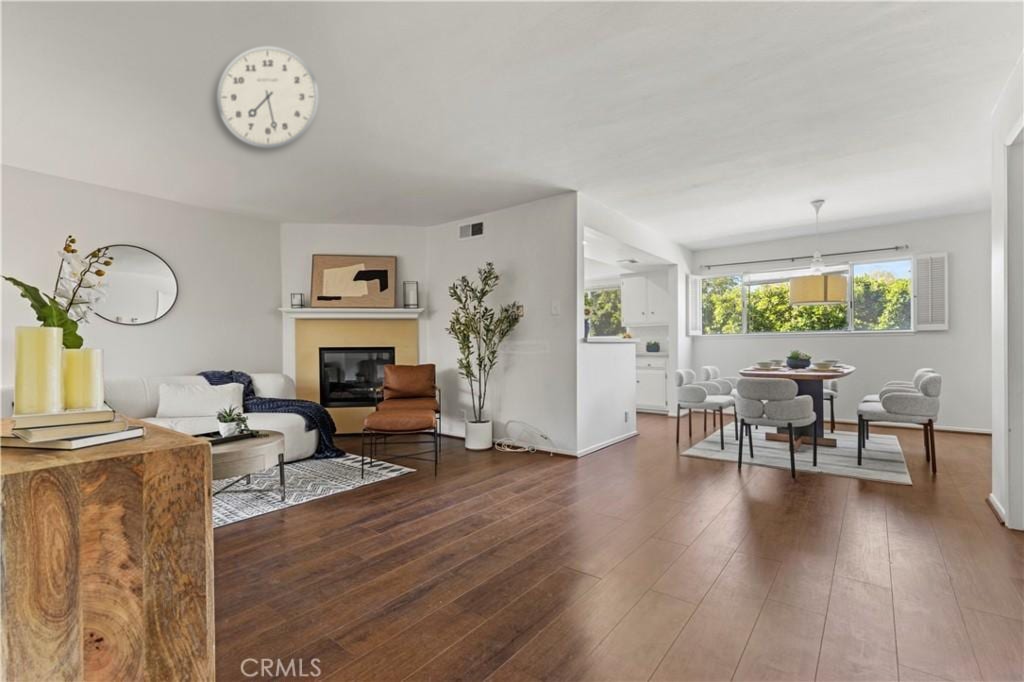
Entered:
7 h 28 min
